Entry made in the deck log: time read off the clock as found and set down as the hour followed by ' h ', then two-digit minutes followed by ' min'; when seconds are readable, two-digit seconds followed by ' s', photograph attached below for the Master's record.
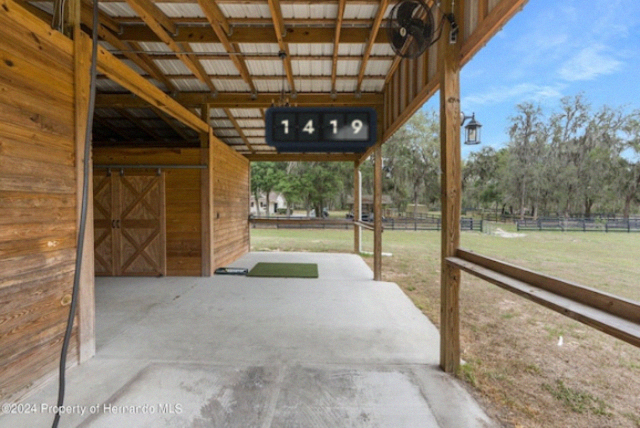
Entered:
14 h 19 min
